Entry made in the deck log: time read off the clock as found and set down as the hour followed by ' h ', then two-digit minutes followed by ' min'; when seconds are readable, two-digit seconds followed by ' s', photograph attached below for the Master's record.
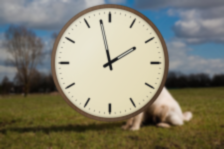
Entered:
1 h 58 min
